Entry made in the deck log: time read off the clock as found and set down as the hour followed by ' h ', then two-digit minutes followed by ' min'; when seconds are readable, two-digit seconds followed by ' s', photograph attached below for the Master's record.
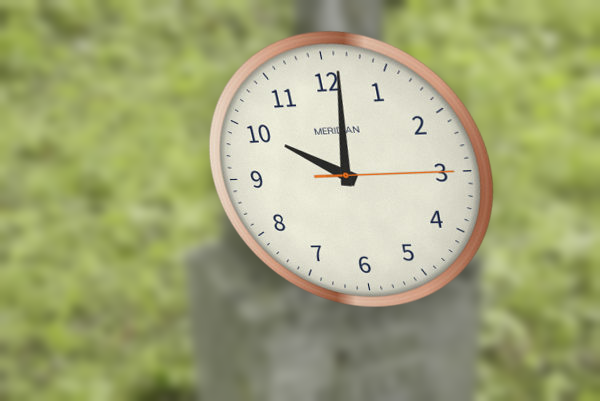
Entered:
10 h 01 min 15 s
